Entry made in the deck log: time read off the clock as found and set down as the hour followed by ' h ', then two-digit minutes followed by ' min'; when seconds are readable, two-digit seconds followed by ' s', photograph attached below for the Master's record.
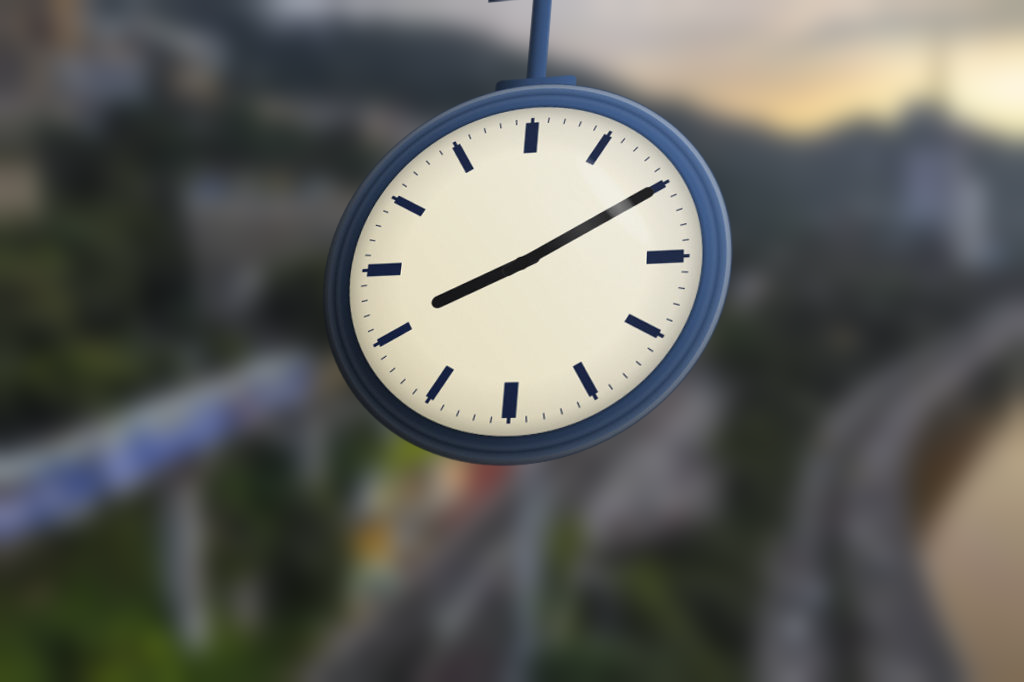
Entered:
8 h 10 min
